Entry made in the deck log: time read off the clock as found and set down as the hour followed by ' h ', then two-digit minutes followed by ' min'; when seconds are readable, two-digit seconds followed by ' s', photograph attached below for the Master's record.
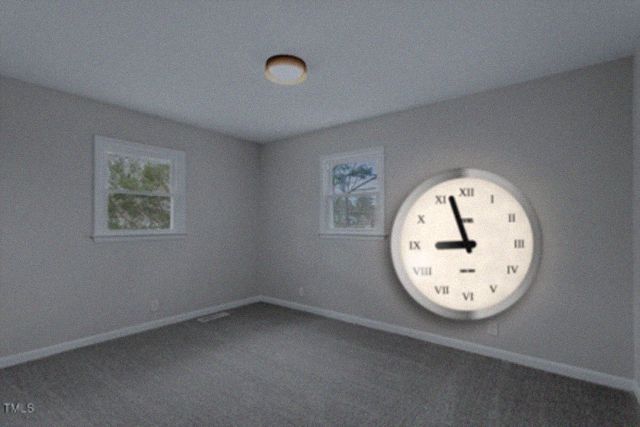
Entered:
8 h 57 min
